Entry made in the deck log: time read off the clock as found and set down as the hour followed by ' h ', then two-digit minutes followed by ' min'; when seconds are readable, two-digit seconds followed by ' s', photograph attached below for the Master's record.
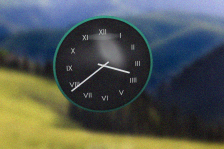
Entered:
3 h 39 min
